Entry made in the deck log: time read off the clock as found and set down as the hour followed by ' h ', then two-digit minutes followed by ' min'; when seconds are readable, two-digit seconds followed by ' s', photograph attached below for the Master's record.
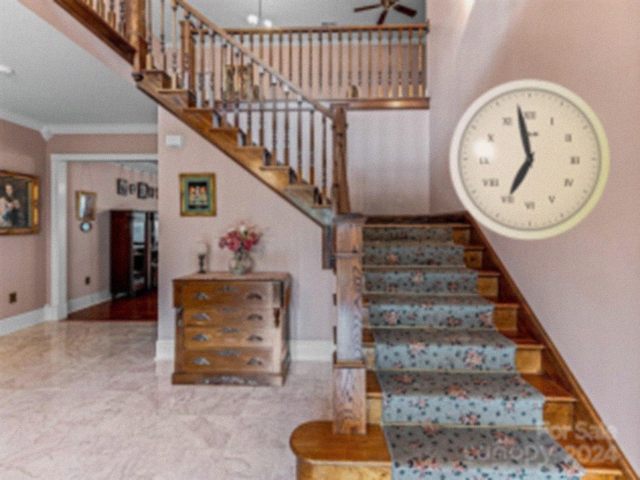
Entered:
6 h 58 min
